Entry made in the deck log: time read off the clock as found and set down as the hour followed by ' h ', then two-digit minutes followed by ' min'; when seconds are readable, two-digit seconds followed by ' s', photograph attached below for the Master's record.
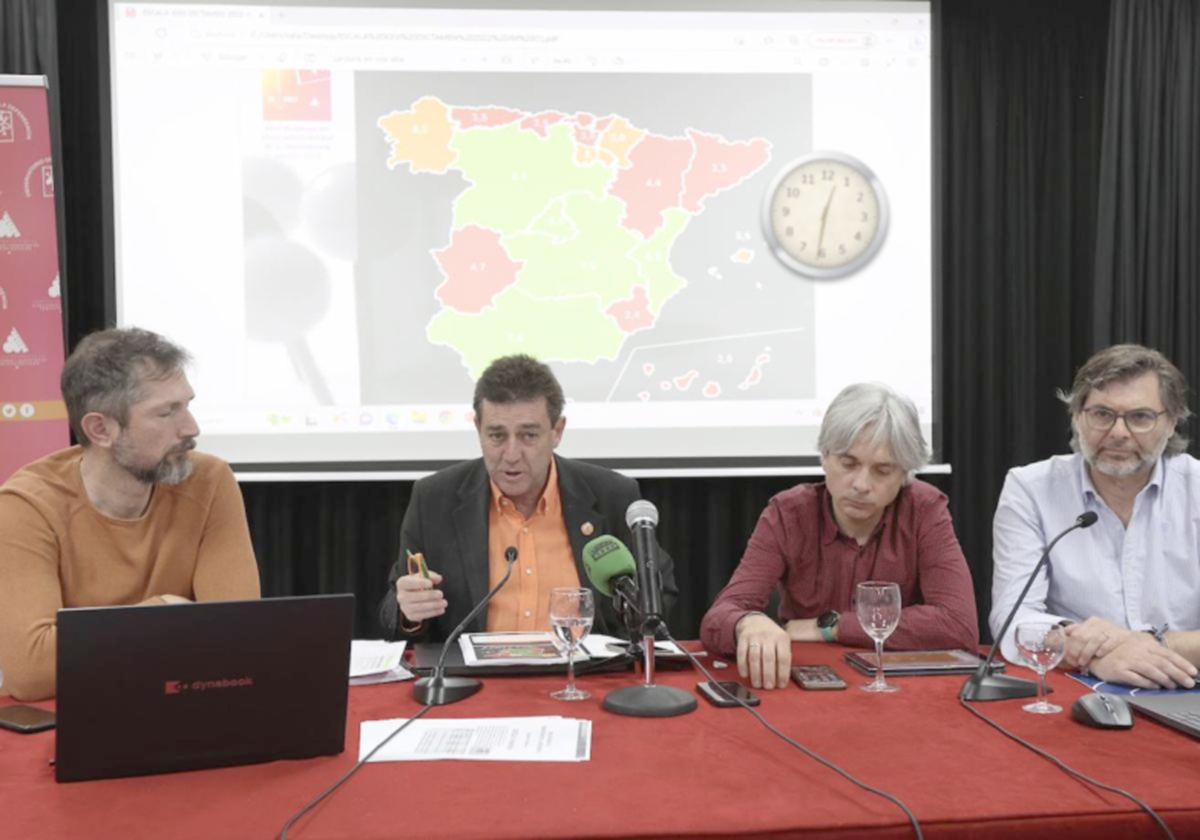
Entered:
12 h 31 min
